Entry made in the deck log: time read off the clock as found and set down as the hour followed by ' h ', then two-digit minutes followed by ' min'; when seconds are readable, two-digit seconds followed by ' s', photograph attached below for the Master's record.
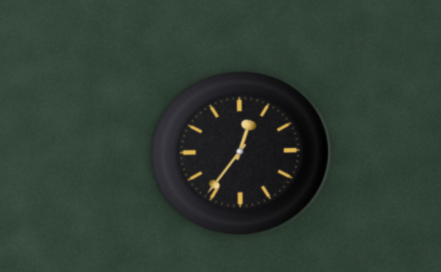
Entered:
12 h 36 min
